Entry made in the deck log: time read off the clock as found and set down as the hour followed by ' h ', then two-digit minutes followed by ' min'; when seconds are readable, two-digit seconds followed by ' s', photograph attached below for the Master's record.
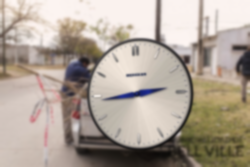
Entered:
2 h 44 min
